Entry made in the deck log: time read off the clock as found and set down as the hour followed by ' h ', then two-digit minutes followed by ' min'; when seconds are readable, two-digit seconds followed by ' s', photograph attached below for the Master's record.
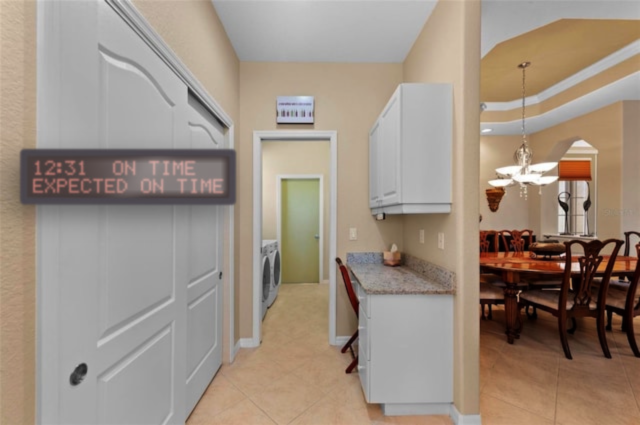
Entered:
12 h 31 min
